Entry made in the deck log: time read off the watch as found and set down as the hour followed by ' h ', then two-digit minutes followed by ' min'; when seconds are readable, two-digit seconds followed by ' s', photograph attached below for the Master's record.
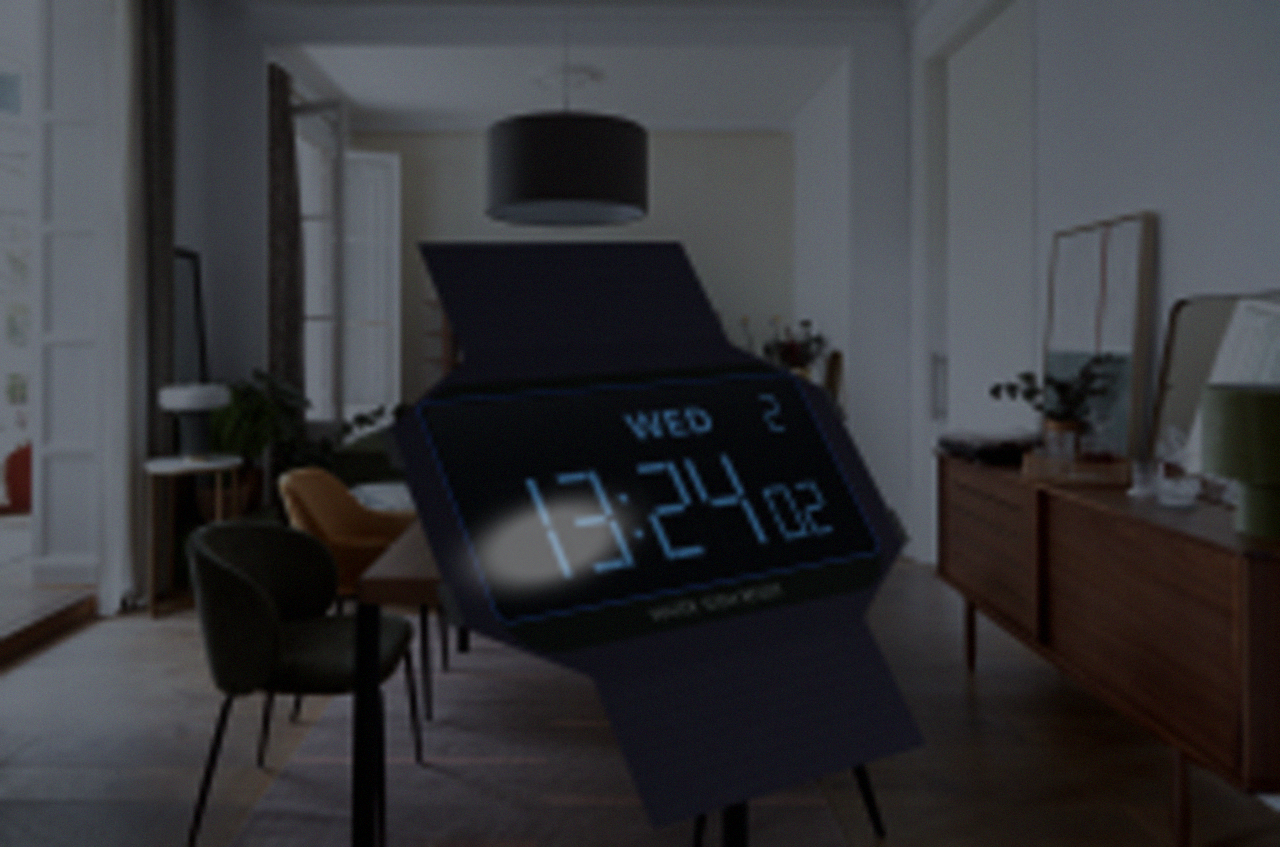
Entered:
13 h 24 min 02 s
